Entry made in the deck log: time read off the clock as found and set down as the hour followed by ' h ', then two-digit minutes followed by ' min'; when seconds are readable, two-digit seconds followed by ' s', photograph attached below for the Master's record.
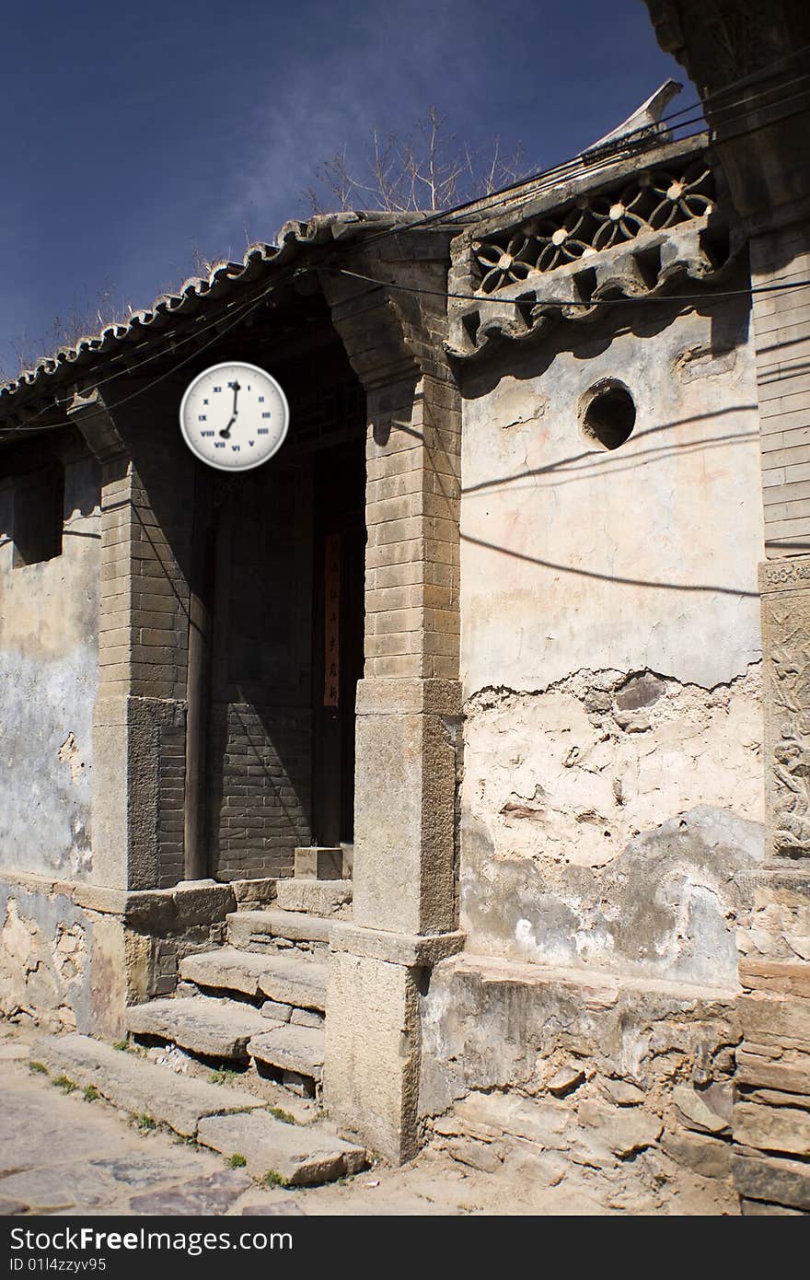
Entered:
7 h 01 min
